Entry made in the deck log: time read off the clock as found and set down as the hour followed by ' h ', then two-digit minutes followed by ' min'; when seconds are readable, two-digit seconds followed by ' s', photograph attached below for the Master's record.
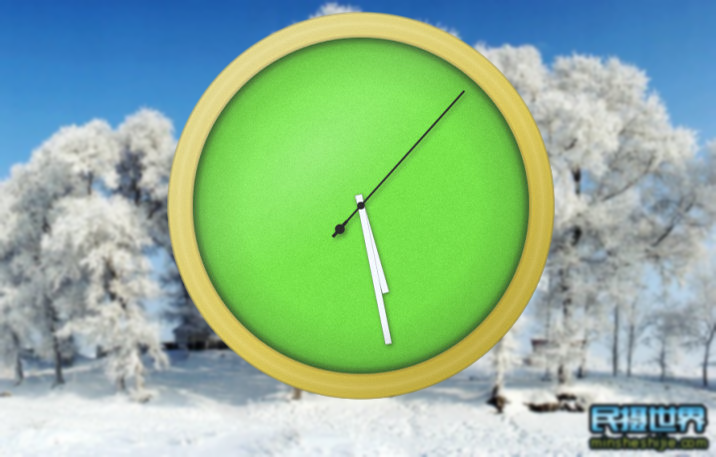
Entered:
5 h 28 min 07 s
